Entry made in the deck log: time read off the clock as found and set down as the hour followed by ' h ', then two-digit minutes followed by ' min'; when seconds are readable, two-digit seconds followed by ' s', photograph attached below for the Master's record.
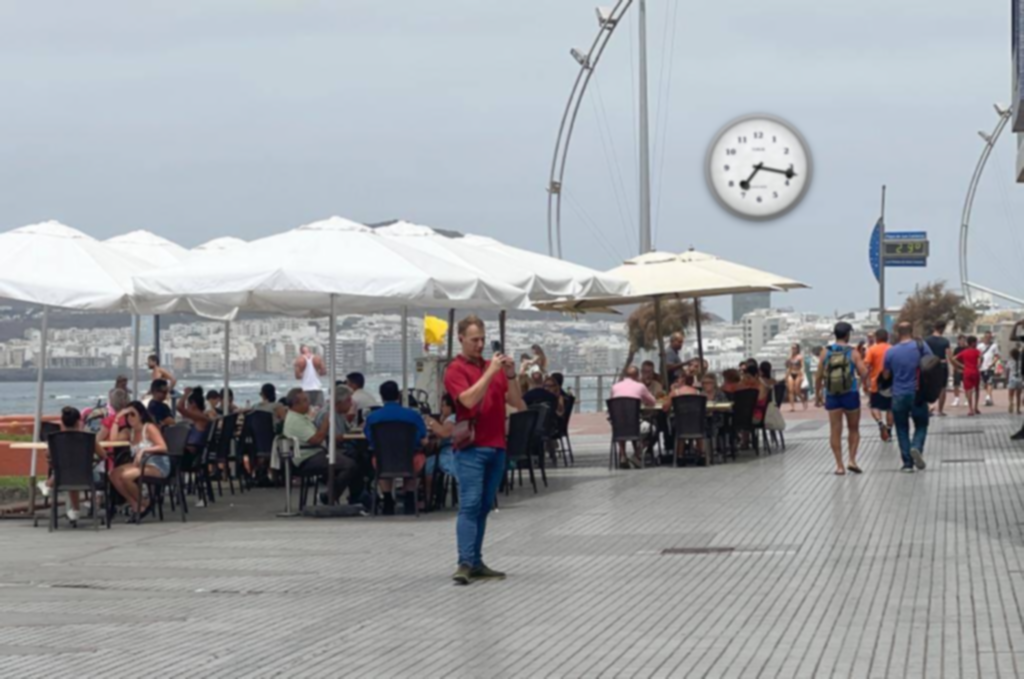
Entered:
7 h 17 min
